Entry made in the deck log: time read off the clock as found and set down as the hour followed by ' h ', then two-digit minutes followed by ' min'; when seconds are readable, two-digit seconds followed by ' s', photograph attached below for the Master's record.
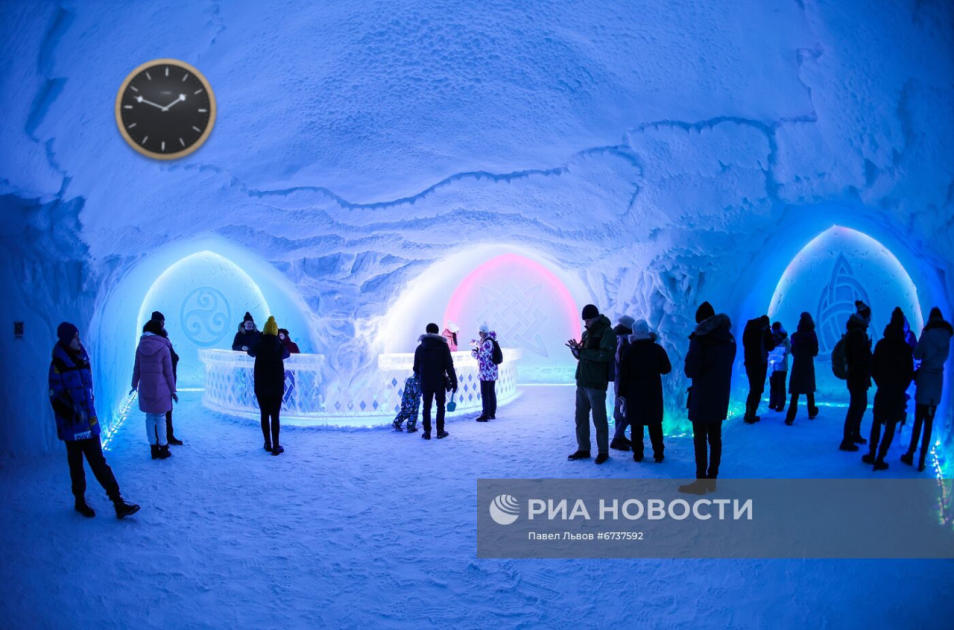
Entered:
1 h 48 min
